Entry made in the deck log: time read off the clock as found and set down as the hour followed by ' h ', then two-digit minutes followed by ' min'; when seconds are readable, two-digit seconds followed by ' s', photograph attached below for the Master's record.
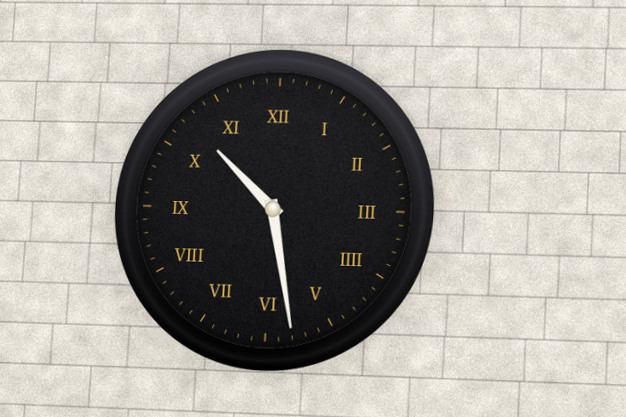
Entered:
10 h 28 min
